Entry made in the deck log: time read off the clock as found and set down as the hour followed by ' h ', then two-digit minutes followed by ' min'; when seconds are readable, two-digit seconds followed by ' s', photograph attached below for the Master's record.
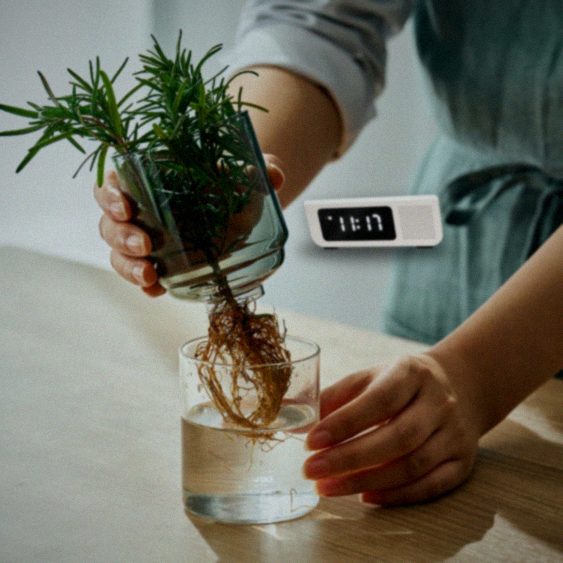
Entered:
11 h 17 min
